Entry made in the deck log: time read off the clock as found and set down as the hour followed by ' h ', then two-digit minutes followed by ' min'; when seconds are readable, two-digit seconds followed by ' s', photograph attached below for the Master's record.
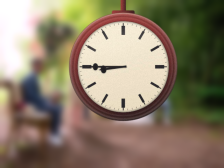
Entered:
8 h 45 min
